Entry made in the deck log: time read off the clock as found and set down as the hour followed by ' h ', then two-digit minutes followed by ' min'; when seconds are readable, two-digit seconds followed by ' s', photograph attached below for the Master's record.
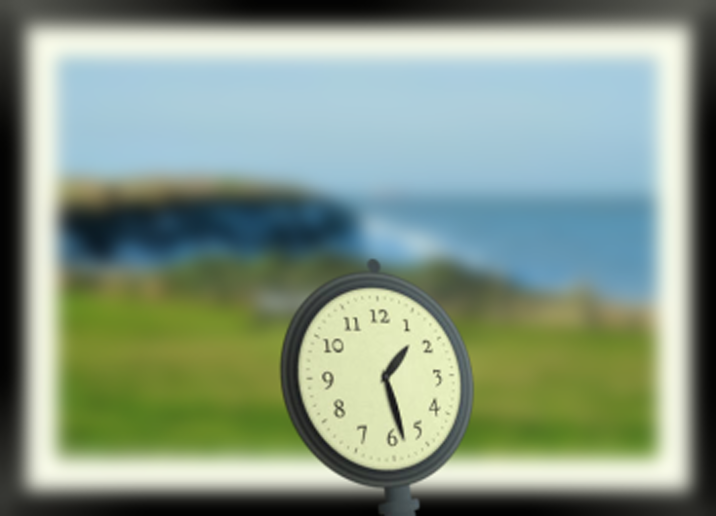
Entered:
1 h 28 min
